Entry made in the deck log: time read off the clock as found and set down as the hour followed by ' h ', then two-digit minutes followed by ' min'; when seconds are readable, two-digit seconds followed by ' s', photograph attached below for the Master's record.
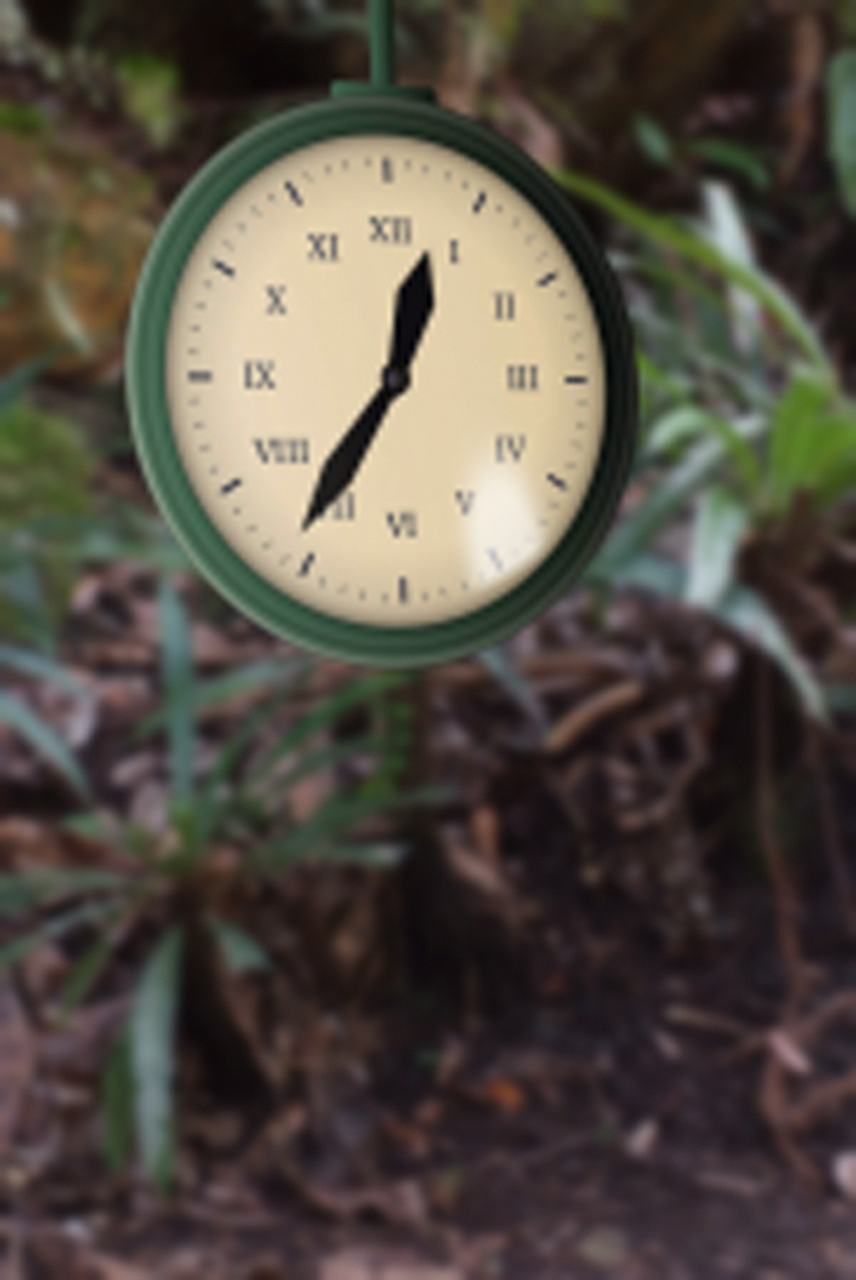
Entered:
12 h 36 min
